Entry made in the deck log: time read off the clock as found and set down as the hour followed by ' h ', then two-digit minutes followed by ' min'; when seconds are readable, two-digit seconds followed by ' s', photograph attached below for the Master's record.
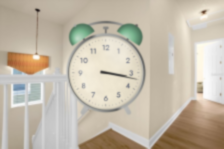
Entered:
3 h 17 min
